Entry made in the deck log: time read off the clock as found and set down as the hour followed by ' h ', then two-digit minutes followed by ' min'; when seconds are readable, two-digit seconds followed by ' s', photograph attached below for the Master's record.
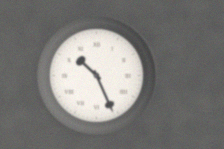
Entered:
10 h 26 min
